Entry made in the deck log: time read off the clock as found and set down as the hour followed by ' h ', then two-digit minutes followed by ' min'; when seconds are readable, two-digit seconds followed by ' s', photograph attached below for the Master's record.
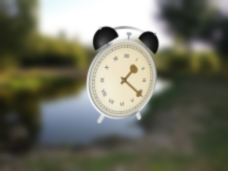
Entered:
1 h 21 min
